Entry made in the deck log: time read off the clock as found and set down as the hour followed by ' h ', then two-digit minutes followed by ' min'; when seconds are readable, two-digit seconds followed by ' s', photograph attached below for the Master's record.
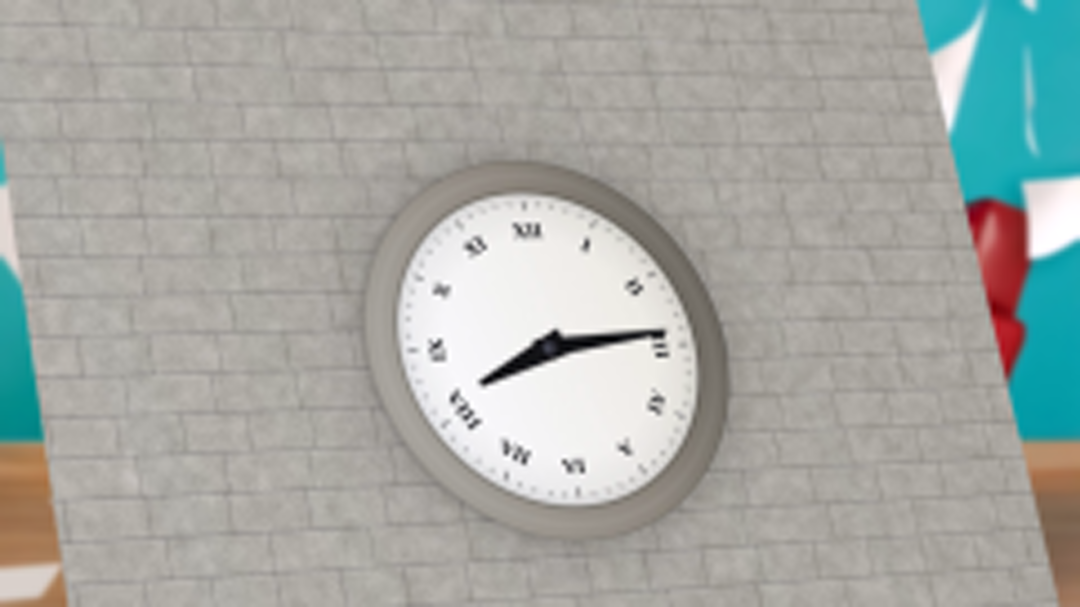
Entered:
8 h 14 min
